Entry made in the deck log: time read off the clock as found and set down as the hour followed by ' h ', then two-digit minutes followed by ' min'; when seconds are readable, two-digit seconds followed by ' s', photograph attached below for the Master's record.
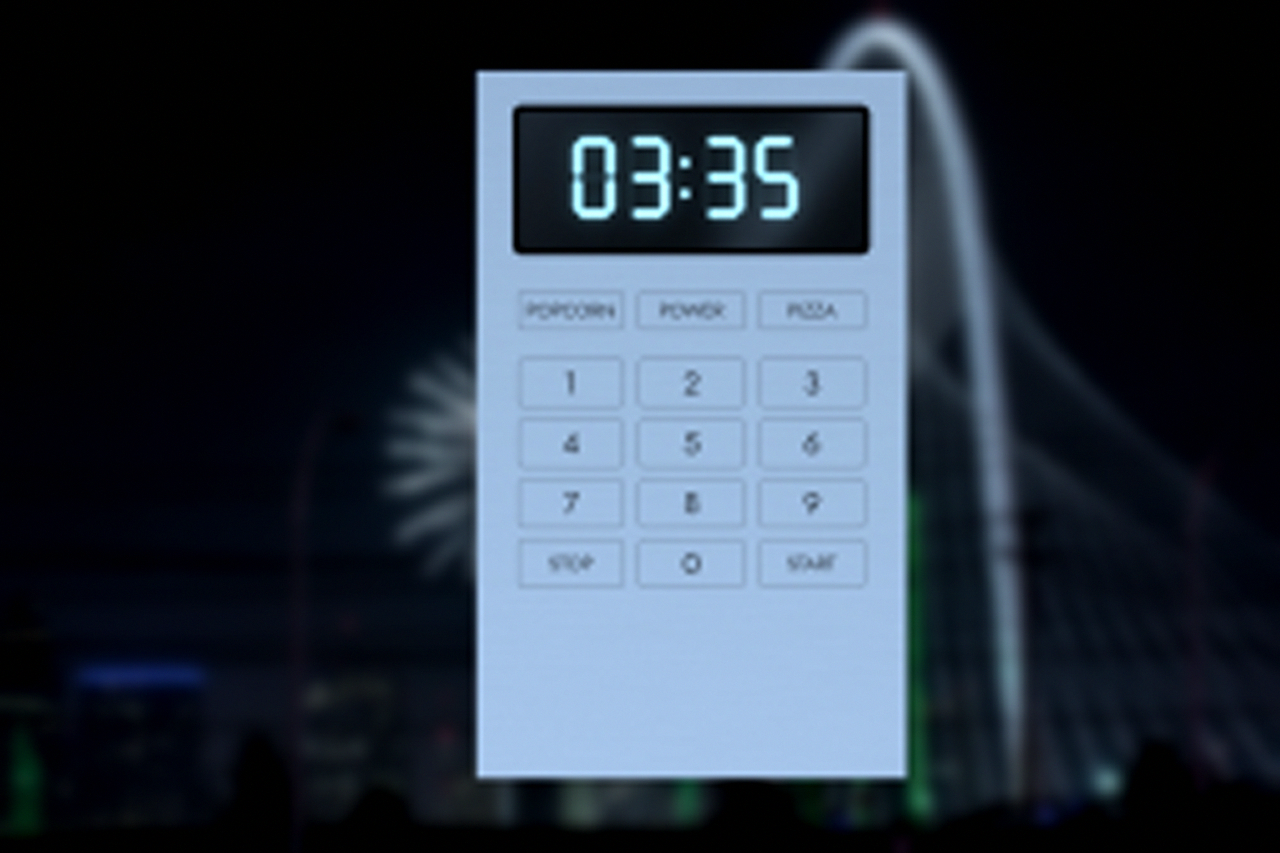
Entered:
3 h 35 min
